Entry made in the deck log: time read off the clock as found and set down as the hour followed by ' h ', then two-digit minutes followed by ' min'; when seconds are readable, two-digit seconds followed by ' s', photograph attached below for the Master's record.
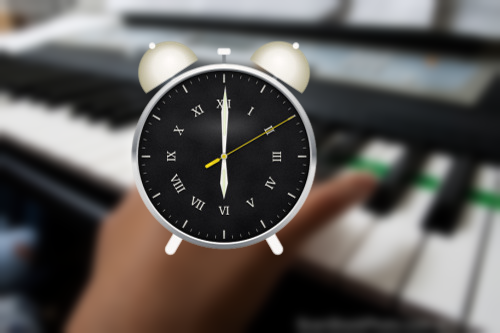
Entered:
6 h 00 min 10 s
